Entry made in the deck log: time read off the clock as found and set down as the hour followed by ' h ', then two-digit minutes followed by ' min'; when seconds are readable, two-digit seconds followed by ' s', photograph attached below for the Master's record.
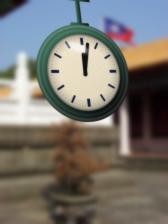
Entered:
12 h 02 min
